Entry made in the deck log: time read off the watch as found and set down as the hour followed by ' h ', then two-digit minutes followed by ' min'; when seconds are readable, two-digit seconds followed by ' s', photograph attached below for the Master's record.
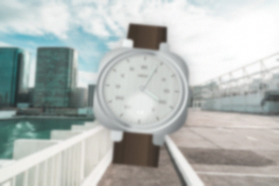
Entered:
4 h 04 min
